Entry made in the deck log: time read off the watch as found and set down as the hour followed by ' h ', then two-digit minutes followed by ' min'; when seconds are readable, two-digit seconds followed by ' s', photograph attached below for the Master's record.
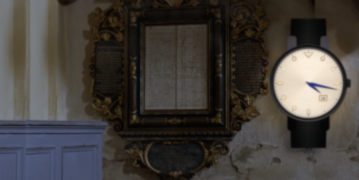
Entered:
4 h 17 min
